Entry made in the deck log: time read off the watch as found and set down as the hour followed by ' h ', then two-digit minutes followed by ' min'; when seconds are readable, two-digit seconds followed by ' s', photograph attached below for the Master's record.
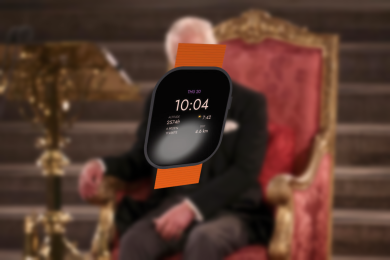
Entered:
10 h 04 min
